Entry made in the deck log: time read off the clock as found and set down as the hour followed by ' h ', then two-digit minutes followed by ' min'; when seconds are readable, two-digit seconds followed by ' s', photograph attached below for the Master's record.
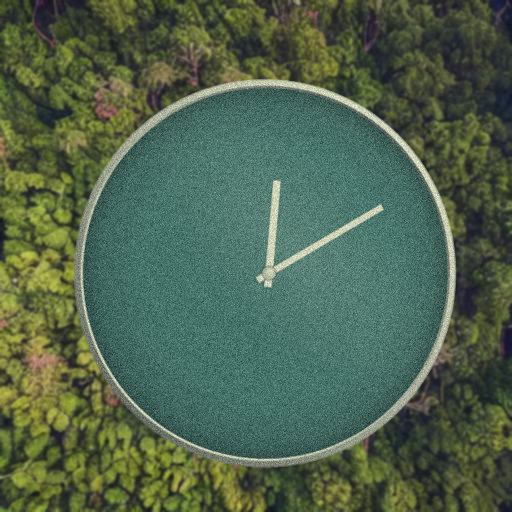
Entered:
12 h 10 min
